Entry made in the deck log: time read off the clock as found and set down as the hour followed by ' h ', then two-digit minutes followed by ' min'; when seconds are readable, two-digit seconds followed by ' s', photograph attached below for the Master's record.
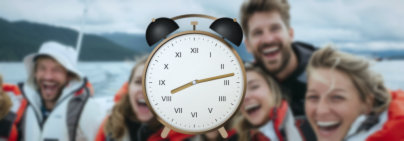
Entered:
8 h 13 min
